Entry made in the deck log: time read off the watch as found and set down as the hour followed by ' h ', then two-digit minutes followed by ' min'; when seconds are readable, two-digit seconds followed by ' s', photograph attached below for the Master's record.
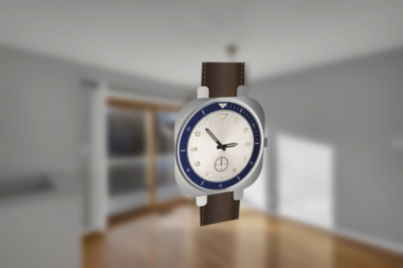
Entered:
2 h 53 min
